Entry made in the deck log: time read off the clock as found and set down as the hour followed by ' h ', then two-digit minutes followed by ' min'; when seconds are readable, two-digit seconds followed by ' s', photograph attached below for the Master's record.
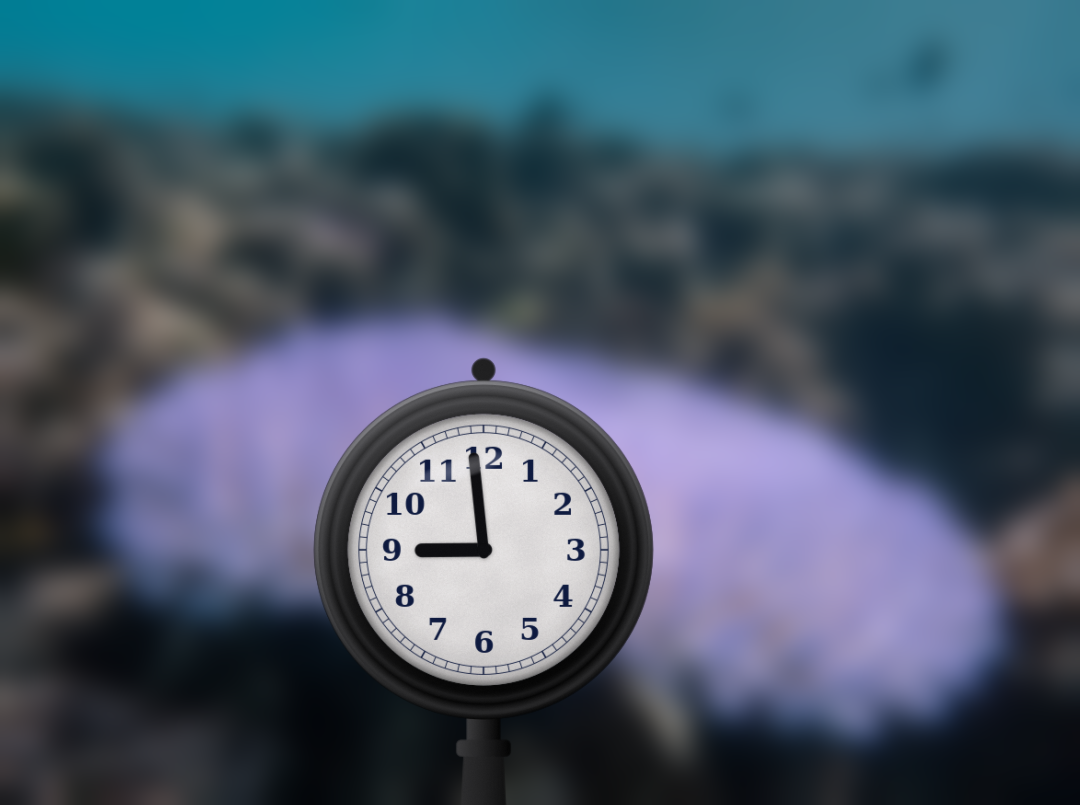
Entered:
8 h 59 min
